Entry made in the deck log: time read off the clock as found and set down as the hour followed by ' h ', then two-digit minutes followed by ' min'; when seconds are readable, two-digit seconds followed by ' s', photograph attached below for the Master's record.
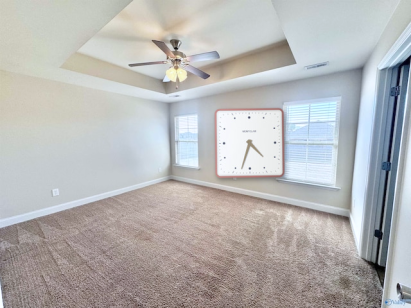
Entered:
4 h 33 min
